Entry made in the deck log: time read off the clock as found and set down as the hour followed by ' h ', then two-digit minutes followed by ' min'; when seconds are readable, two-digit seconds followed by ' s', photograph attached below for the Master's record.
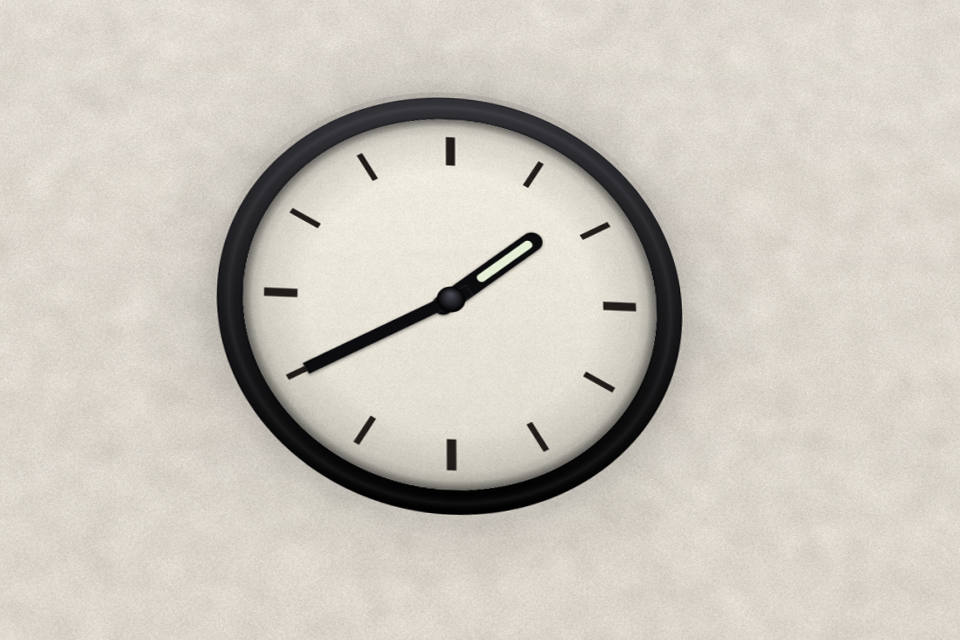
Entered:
1 h 40 min
